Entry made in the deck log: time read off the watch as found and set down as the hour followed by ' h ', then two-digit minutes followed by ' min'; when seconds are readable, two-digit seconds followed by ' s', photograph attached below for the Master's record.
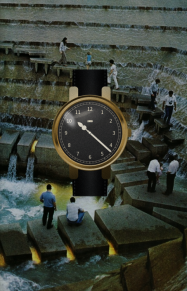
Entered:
10 h 22 min
